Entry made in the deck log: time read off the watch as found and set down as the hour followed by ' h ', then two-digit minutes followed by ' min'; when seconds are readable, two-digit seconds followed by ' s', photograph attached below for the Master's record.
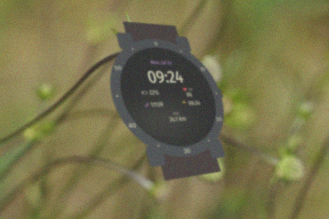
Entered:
9 h 24 min
